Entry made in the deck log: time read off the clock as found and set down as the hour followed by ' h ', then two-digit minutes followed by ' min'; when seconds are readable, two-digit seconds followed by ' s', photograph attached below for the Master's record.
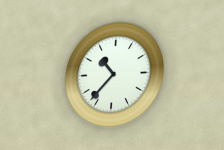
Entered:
10 h 37 min
